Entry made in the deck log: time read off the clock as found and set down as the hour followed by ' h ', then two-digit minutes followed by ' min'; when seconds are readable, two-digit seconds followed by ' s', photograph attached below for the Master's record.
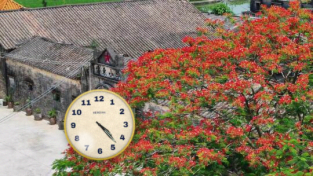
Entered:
4 h 23 min
